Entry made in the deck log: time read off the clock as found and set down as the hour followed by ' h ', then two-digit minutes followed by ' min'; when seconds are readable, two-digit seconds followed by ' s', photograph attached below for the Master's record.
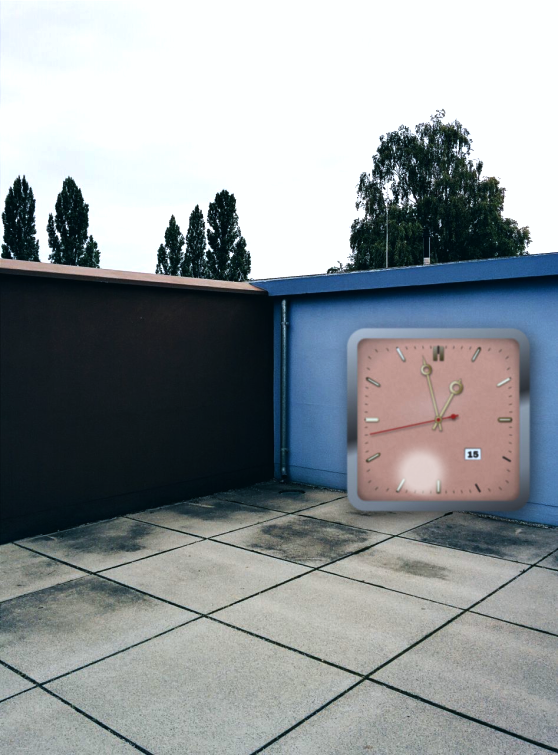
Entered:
12 h 57 min 43 s
